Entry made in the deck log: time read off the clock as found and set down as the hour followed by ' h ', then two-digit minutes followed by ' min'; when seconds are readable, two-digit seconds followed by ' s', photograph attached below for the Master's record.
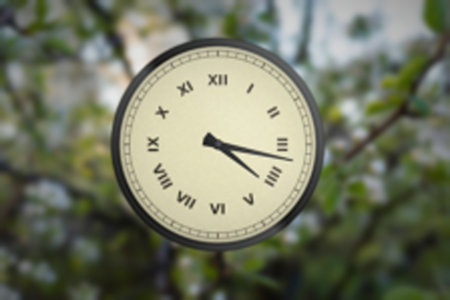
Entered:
4 h 17 min
